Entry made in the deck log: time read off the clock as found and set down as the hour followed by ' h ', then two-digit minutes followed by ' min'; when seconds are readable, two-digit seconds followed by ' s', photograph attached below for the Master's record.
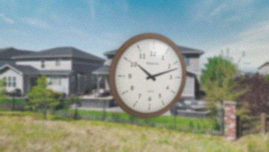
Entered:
10 h 12 min
